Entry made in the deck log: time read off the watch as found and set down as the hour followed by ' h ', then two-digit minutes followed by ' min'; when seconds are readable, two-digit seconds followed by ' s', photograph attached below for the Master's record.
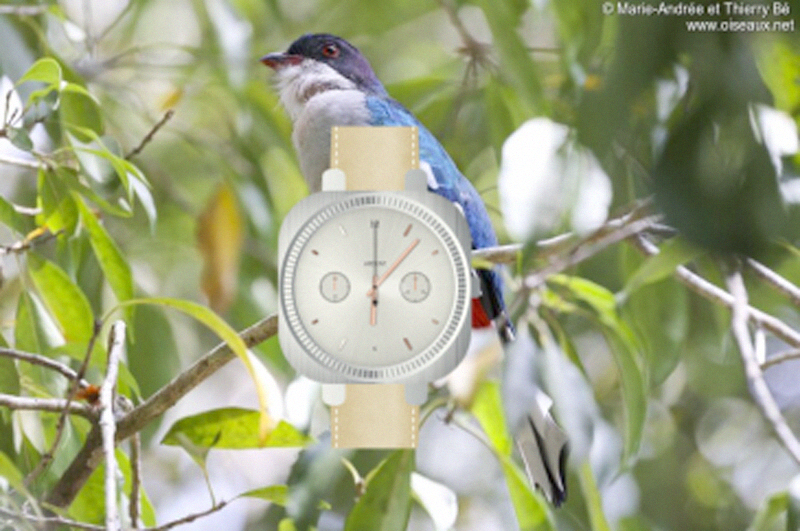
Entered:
6 h 07 min
